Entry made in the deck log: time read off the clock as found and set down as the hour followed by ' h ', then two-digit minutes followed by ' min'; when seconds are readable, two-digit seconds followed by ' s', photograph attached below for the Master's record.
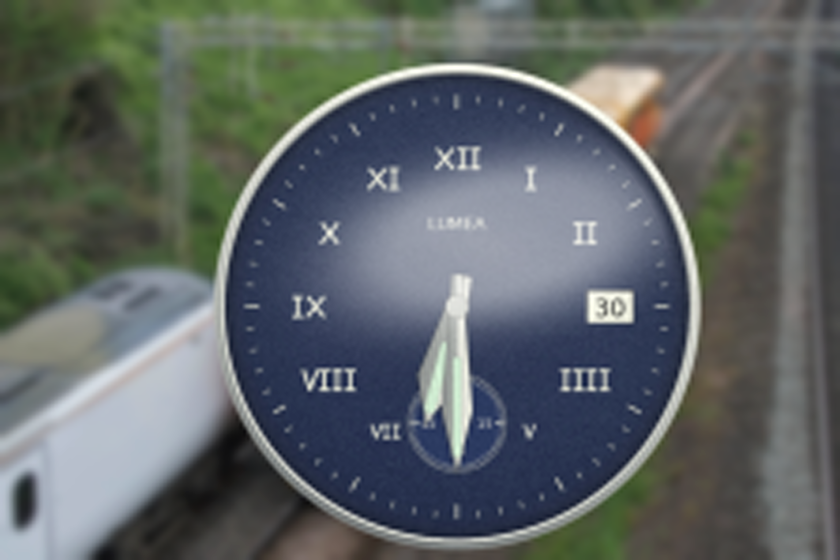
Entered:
6 h 30 min
